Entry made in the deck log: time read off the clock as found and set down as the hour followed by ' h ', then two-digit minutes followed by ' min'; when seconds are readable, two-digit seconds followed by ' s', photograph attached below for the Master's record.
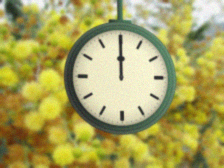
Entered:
12 h 00 min
